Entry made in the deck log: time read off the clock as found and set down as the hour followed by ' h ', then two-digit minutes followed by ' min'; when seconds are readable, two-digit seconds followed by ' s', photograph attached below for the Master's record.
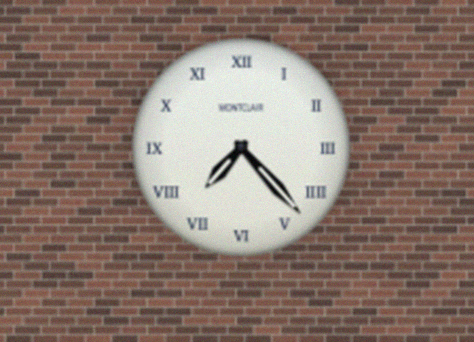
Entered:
7 h 23 min
